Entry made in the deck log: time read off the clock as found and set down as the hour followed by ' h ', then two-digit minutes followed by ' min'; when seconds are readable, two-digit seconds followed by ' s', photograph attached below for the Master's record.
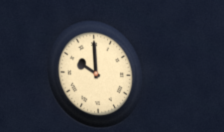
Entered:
10 h 00 min
